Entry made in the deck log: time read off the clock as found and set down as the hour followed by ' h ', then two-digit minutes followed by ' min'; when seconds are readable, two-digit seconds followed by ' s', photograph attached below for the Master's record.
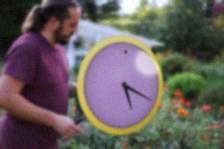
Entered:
5 h 19 min
